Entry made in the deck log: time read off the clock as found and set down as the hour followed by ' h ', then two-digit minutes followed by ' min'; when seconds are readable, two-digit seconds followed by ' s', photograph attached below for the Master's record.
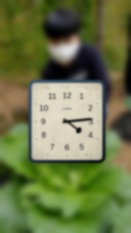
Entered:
4 h 14 min
